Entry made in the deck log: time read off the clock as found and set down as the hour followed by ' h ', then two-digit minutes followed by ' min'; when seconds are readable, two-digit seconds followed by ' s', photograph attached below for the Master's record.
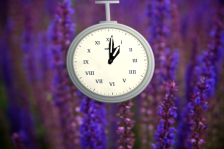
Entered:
1 h 01 min
